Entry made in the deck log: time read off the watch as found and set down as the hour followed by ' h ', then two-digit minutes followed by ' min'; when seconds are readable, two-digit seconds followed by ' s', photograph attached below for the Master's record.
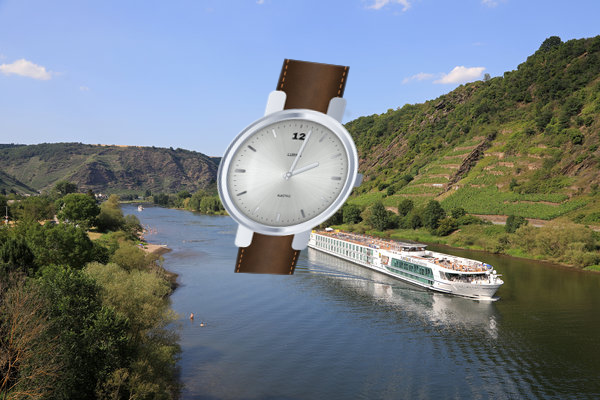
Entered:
2 h 02 min
